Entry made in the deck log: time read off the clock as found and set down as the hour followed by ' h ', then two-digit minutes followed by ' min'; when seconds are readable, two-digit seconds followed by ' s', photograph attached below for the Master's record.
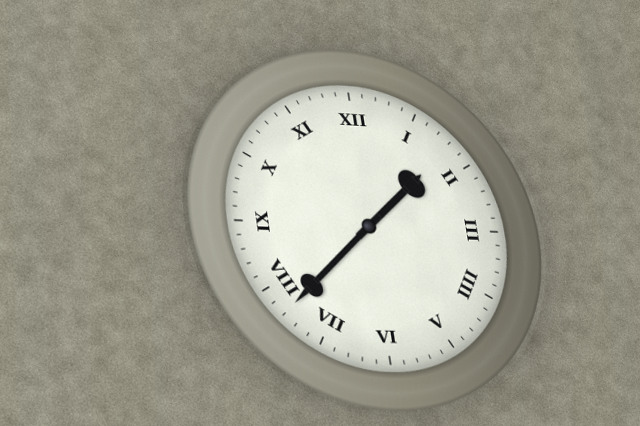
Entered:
1 h 38 min
